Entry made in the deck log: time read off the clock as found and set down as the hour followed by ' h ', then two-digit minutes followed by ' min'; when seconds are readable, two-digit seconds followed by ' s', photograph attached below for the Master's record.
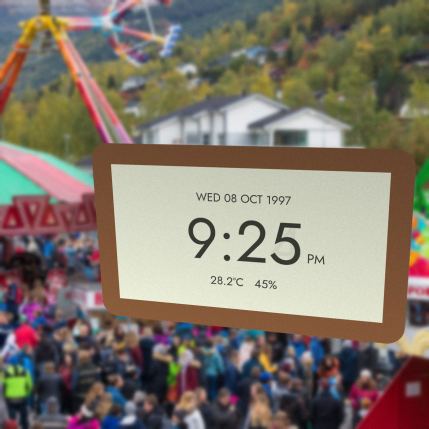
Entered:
9 h 25 min
